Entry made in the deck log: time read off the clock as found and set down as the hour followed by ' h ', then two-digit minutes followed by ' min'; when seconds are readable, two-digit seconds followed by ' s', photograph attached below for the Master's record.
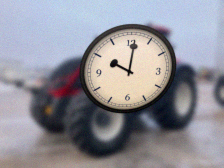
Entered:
10 h 01 min
